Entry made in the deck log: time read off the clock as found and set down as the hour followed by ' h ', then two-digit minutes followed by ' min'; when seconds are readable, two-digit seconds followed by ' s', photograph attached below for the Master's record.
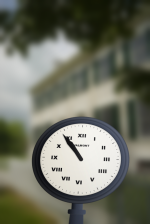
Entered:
10 h 54 min
